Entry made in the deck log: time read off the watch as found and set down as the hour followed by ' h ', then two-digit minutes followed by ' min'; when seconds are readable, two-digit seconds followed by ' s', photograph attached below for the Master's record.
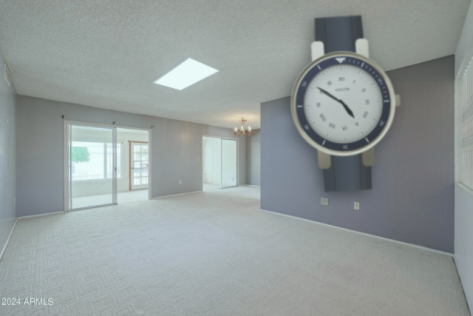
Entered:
4 h 51 min
